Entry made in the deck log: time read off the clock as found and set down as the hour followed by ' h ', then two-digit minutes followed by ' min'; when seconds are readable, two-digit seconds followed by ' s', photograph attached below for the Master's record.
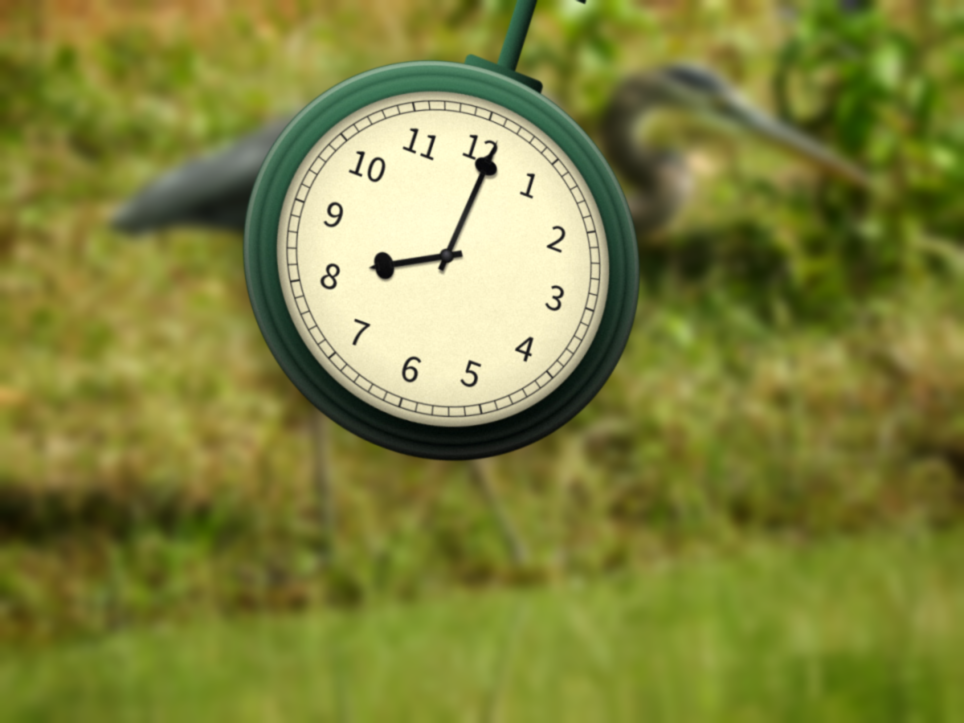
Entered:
8 h 01 min
